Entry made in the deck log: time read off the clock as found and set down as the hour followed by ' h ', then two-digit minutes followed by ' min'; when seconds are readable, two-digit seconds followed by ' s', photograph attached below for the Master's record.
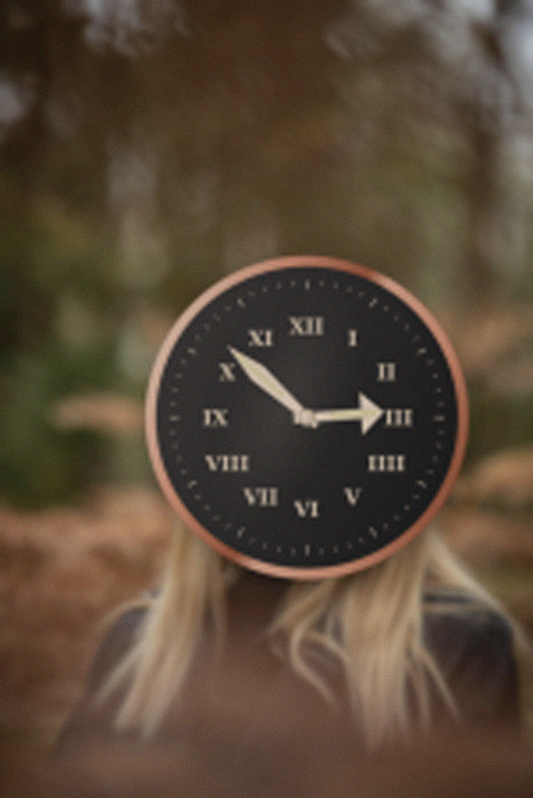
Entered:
2 h 52 min
